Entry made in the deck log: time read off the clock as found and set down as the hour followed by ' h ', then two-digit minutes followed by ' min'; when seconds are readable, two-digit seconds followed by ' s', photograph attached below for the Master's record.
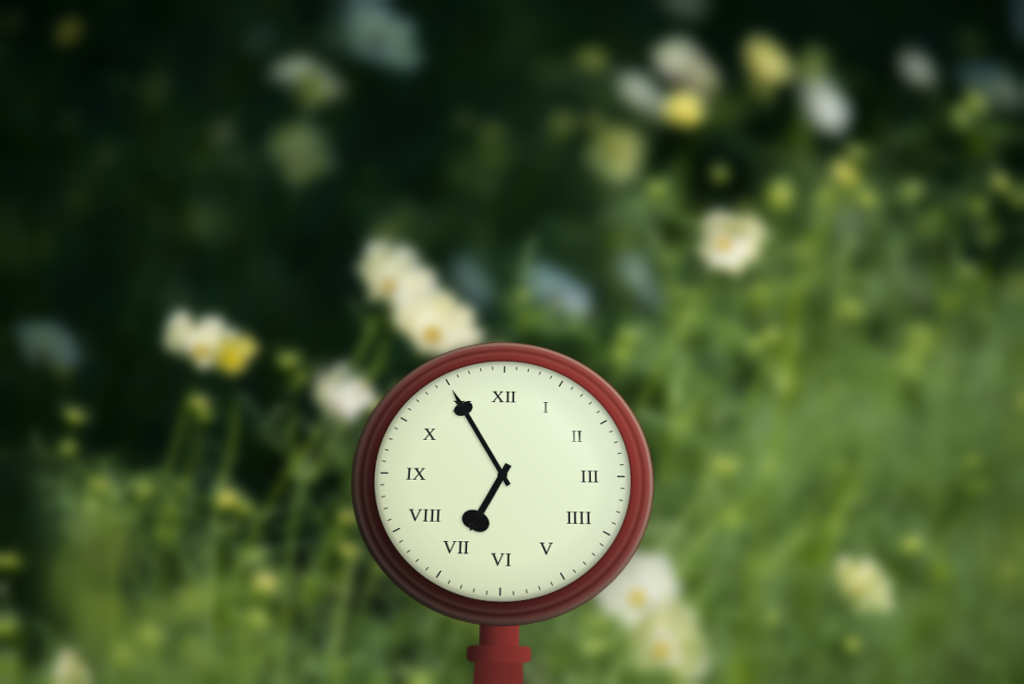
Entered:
6 h 55 min
